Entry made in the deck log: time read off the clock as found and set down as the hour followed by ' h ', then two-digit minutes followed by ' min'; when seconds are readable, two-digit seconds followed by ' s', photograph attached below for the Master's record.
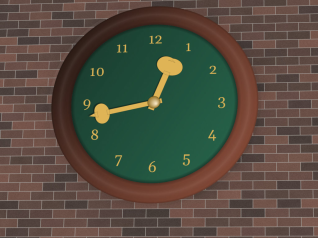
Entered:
12 h 43 min
